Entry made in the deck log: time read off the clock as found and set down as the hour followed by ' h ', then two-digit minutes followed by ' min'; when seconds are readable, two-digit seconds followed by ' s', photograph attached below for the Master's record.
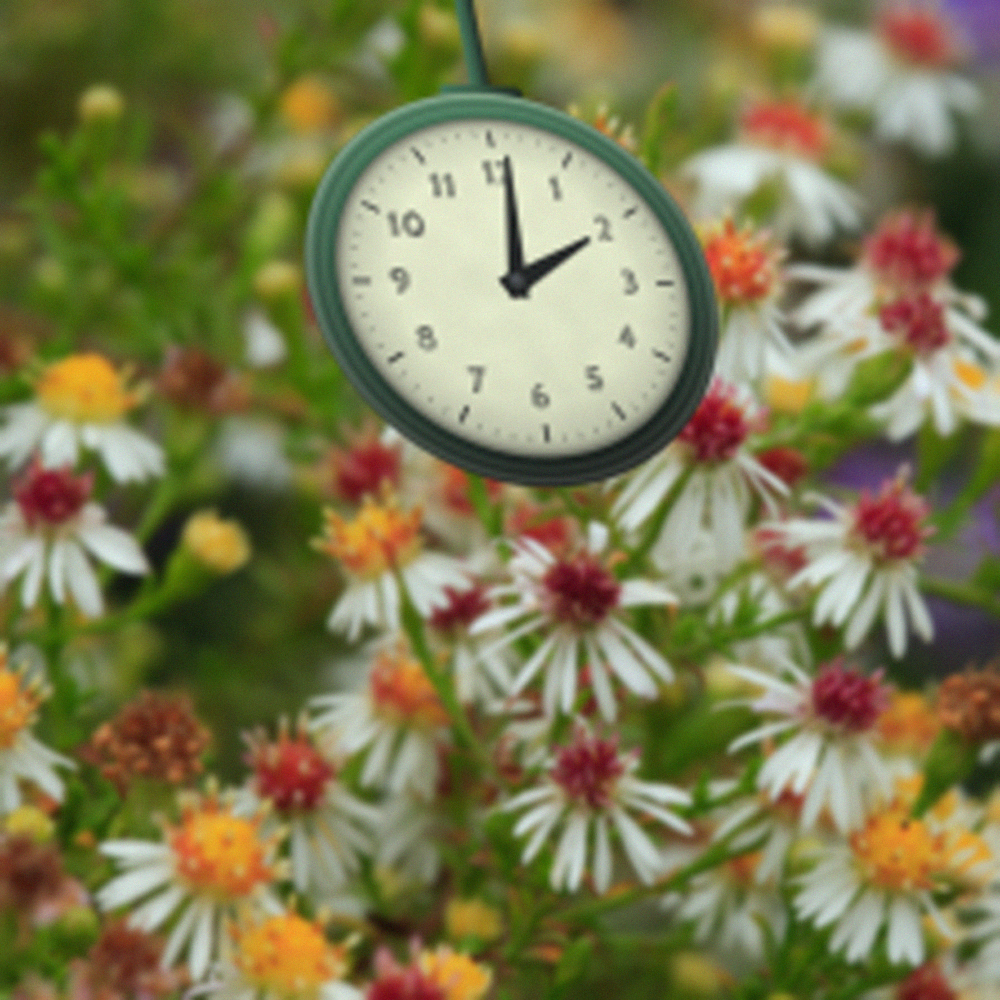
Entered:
2 h 01 min
